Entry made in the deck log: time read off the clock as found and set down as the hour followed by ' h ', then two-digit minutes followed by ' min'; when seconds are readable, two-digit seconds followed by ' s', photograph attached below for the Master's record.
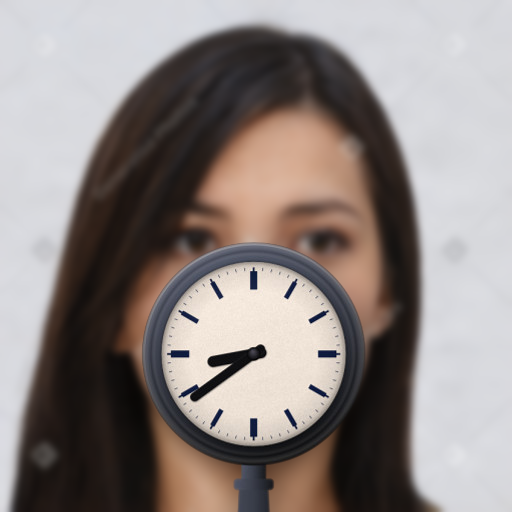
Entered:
8 h 39 min
